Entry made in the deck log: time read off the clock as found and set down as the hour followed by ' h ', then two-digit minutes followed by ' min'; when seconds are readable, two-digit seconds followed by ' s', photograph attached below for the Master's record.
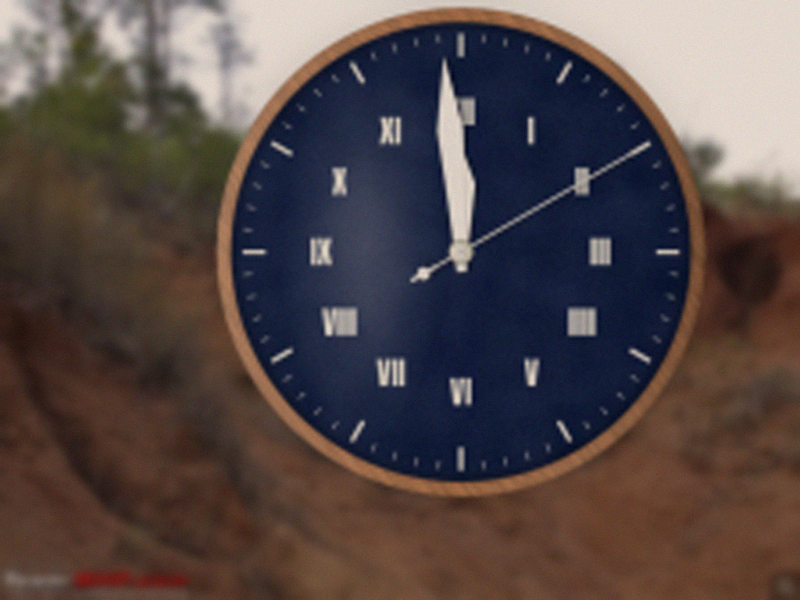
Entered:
11 h 59 min 10 s
